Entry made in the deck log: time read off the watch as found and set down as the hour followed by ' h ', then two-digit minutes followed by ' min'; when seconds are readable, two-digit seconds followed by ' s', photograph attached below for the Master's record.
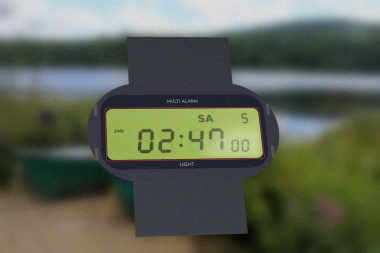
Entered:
2 h 47 min 00 s
